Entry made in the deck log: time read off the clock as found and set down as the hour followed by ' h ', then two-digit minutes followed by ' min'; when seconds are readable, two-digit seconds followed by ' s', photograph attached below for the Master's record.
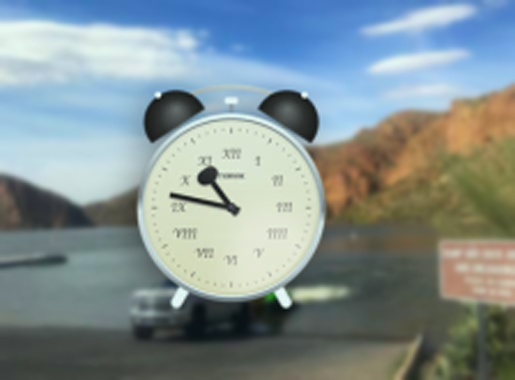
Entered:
10 h 47 min
